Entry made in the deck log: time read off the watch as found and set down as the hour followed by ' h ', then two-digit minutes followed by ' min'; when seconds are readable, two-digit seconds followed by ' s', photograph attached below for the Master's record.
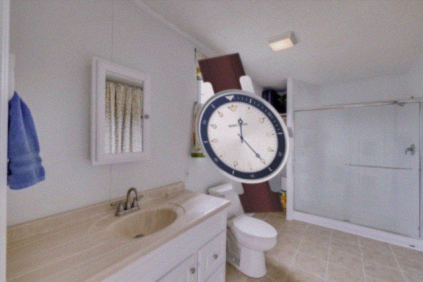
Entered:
12 h 25 min
